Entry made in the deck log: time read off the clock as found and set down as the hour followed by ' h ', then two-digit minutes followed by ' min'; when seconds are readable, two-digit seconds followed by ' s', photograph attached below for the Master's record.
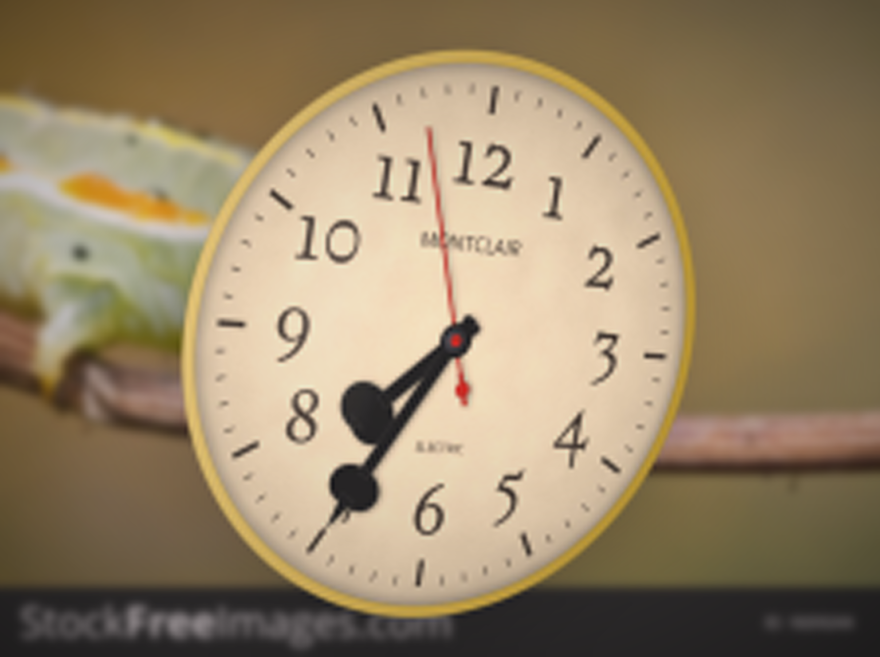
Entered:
7 h 34 min 57 s
